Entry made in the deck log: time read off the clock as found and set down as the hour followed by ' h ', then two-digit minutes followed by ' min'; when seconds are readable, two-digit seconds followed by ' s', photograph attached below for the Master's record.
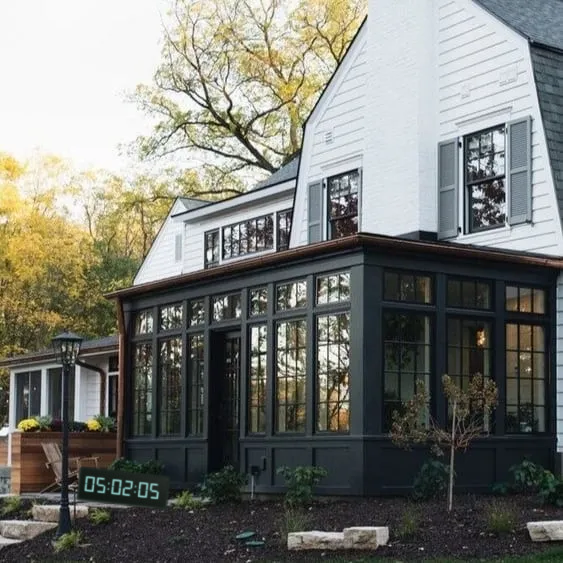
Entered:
5 h 02 min 05 s
